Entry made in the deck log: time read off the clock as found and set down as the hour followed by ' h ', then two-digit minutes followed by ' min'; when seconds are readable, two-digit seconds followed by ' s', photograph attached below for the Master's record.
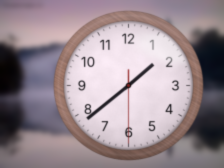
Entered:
1 h 38 min 30 s
